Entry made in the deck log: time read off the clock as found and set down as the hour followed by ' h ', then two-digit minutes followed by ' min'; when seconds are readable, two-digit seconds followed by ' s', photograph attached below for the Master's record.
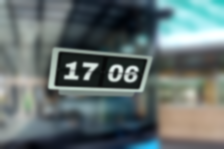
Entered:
17 h 06 min
